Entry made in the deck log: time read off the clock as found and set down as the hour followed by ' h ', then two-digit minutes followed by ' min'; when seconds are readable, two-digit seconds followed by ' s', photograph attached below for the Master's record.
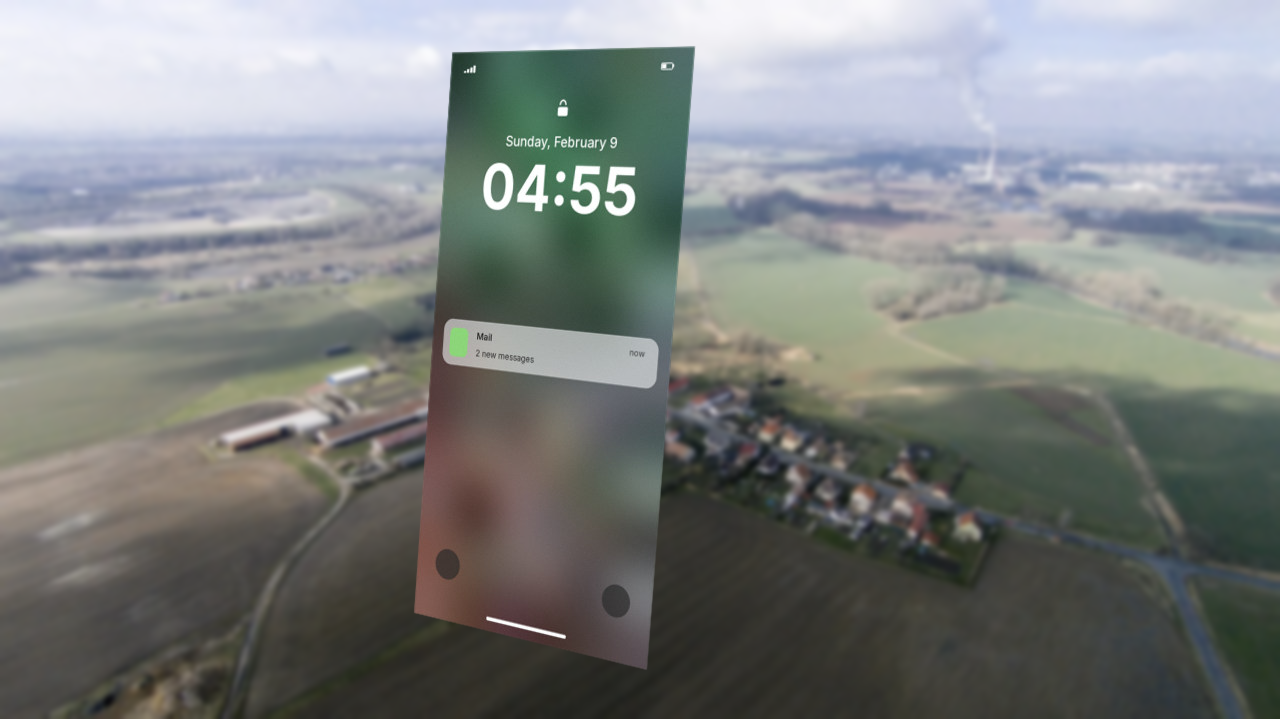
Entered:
4 h 55 min
